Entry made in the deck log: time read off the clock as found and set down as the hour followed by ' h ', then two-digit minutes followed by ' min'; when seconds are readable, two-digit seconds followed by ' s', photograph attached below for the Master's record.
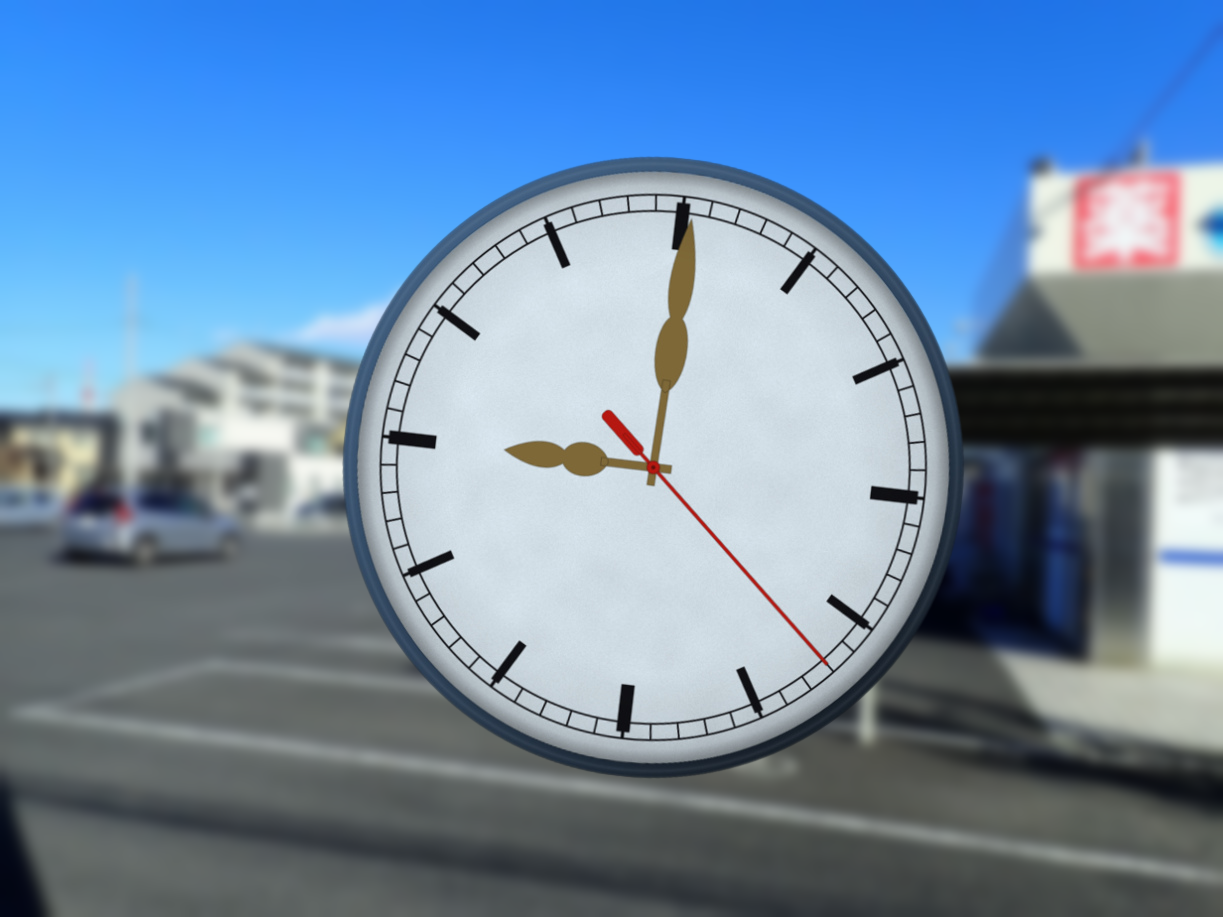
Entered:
9 h 00 min 22 s
